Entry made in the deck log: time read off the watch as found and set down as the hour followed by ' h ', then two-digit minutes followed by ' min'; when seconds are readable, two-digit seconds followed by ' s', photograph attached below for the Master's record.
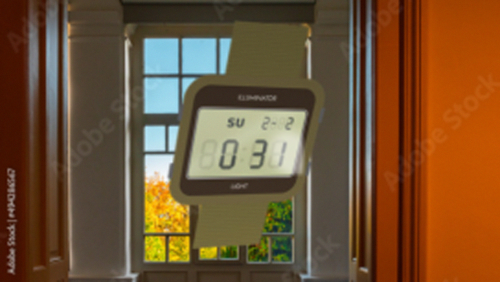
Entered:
0 h 31 min
